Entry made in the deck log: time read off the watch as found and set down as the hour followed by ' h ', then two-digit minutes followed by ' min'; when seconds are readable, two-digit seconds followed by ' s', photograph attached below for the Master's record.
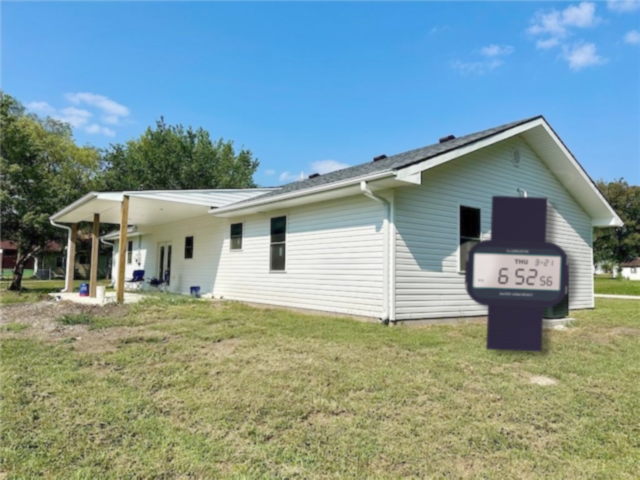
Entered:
6 h 52 min
